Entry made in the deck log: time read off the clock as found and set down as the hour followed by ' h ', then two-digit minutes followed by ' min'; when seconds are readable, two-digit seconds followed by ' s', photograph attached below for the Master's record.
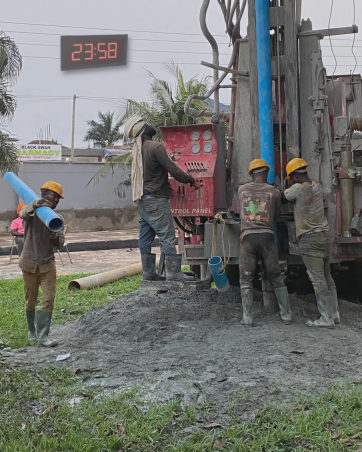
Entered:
23 h 58 min
